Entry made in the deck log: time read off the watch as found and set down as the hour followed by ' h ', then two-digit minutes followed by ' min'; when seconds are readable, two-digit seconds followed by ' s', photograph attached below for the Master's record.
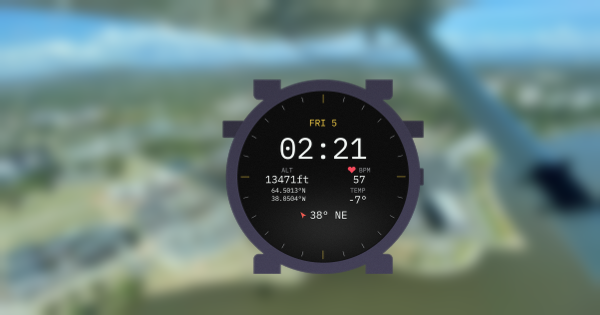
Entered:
2 h 21 min
